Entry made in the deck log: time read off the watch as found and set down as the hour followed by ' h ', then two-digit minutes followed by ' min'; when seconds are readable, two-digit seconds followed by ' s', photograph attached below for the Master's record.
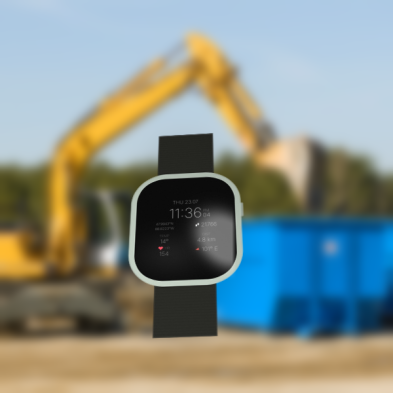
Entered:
11 h 36 min
